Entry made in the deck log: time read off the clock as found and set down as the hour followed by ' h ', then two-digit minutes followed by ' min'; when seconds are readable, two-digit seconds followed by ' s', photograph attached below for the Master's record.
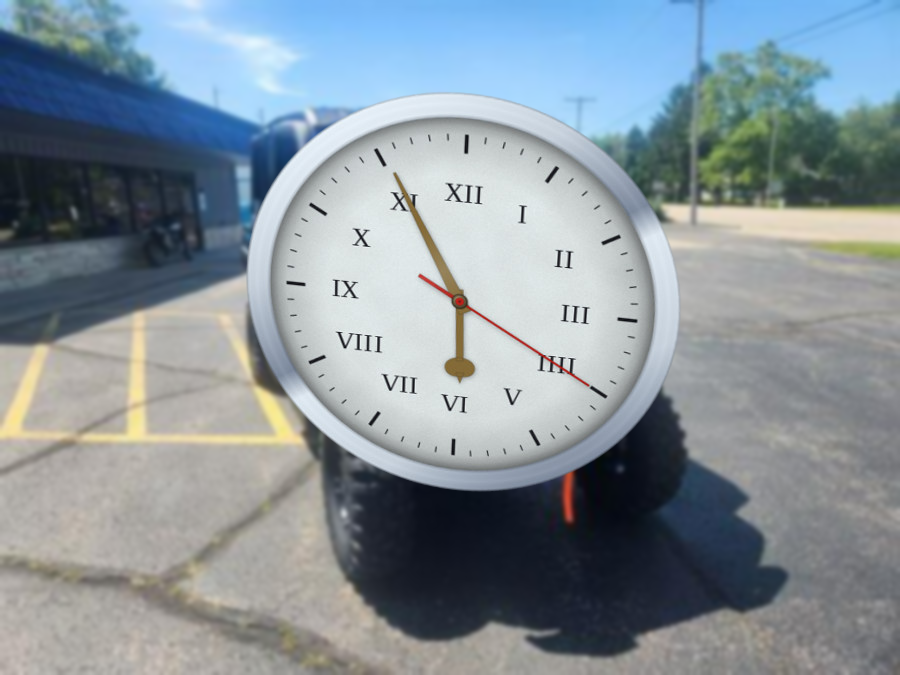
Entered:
5 h 55 min 20 s
